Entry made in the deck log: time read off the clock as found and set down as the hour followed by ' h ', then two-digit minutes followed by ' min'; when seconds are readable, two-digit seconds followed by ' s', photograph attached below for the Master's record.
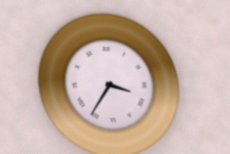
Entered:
3 h 36 min
